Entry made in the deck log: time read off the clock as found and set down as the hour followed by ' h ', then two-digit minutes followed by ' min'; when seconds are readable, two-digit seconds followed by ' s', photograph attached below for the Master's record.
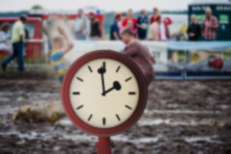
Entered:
1 h 59 min
